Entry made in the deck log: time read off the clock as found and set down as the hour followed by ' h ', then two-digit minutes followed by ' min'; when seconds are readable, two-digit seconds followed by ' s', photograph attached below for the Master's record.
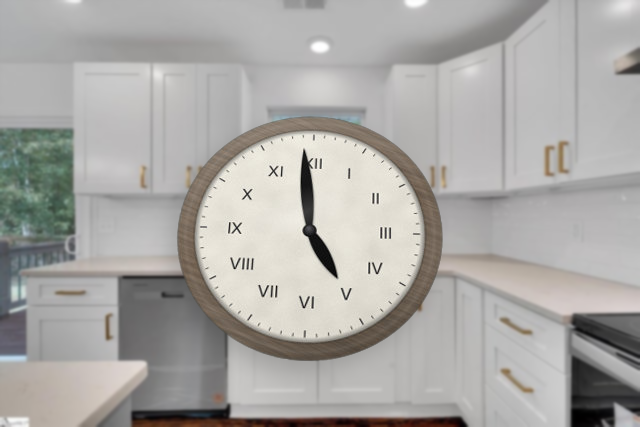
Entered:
4 h 59 min
